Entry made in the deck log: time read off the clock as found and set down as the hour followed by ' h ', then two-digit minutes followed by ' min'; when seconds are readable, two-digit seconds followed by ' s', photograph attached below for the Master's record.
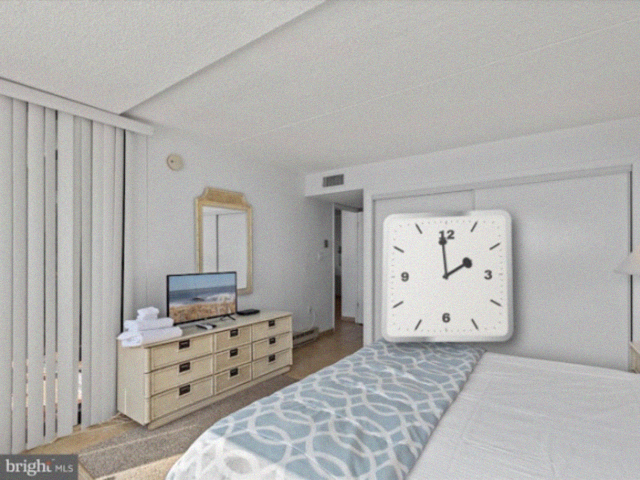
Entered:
1 h 59 min
